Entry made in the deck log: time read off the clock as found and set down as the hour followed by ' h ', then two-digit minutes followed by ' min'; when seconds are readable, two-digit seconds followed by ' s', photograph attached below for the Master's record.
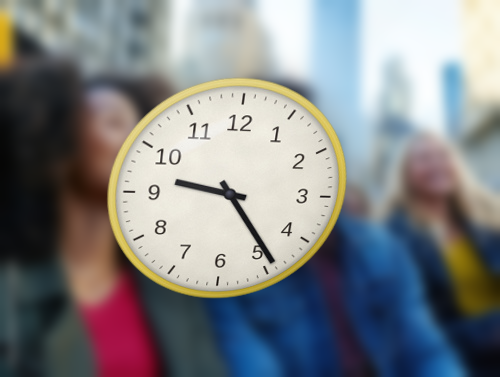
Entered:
9 h 24 min
